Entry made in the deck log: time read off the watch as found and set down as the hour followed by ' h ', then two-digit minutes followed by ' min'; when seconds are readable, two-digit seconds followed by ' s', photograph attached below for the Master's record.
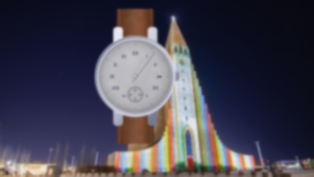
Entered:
1 h 06 min
